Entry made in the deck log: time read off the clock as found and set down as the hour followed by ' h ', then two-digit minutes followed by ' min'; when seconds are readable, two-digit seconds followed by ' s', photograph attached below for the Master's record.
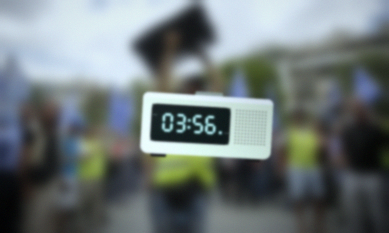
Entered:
3 h 56 min
